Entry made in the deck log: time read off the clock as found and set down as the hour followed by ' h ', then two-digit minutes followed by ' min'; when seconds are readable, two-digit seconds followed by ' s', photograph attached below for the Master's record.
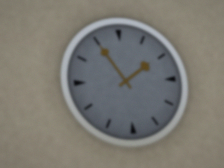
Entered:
1 h 55 min
